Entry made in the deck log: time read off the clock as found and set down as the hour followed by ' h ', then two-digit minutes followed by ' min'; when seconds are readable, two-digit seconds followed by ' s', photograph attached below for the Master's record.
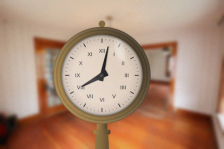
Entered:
8 h 02 min
